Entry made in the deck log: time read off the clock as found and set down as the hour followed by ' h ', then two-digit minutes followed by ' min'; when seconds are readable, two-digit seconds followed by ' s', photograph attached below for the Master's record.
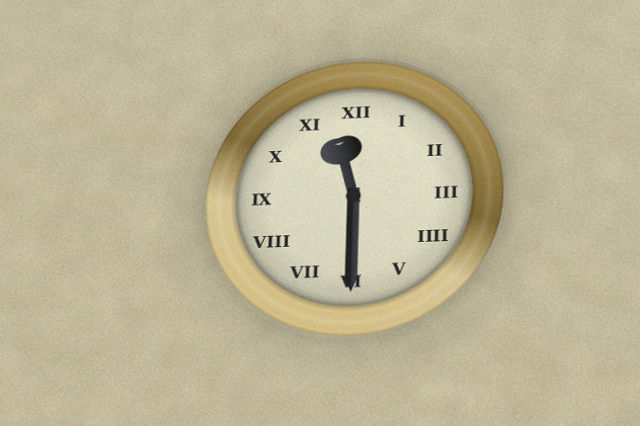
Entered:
11 h 30 min
